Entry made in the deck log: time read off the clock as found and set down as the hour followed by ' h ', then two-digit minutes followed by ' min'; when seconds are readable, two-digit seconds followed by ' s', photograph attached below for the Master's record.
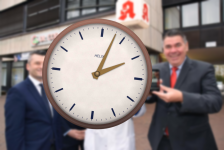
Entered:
2 h 03 min
